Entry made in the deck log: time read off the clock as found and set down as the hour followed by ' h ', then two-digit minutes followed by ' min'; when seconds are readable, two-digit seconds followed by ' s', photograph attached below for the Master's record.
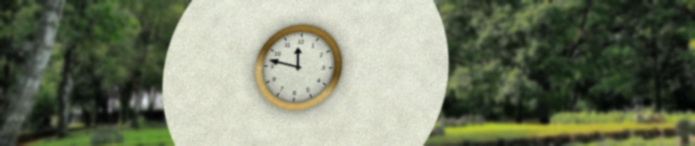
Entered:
11 h 47 min
